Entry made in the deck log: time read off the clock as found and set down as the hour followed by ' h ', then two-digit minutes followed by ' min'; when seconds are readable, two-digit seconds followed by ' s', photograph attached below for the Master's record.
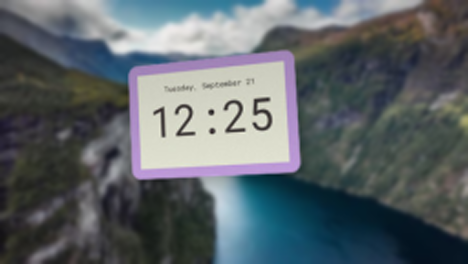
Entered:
12 h 25 min
